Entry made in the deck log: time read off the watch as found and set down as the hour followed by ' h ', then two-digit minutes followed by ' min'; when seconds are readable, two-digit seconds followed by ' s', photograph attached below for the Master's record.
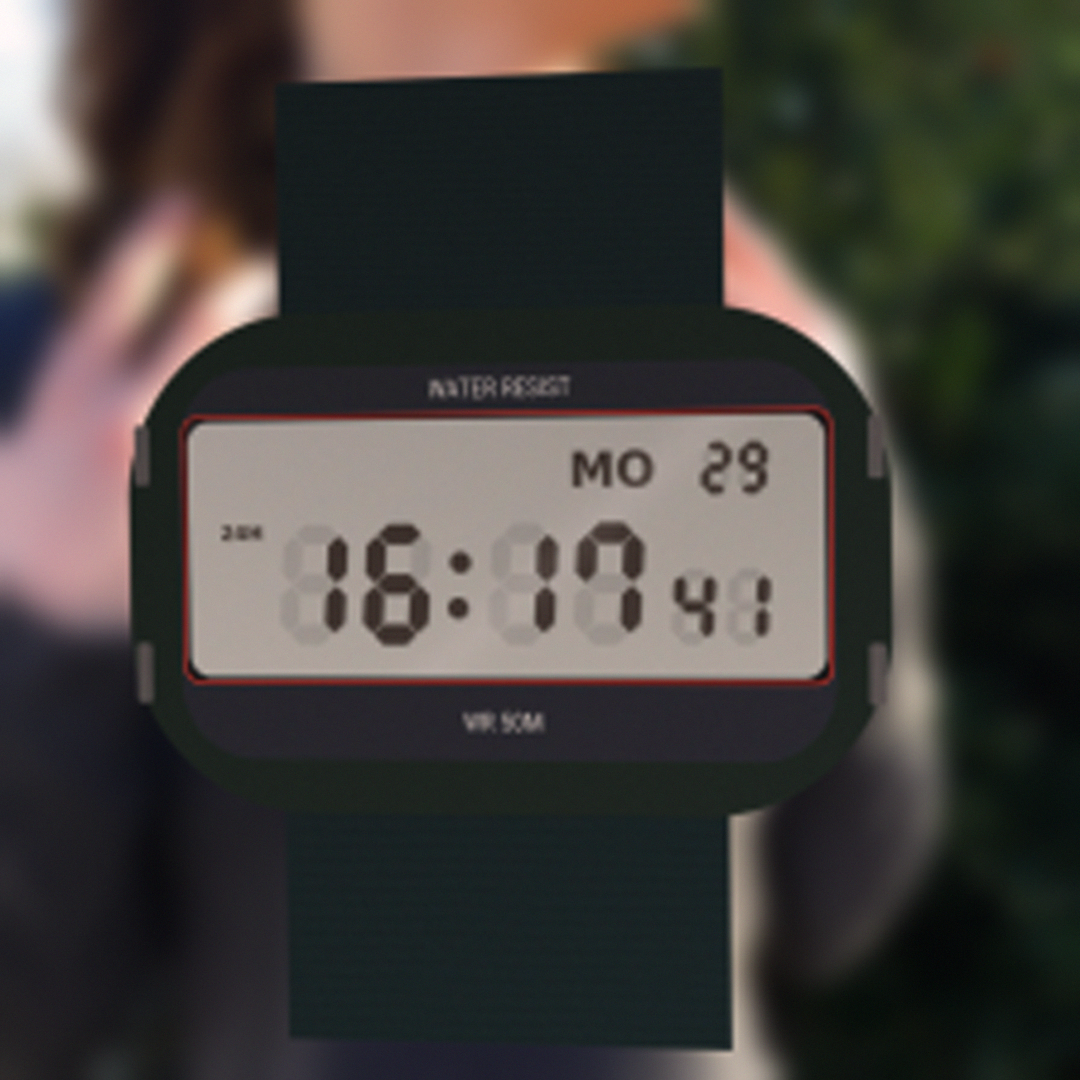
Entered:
16 h 17 min 41 s
